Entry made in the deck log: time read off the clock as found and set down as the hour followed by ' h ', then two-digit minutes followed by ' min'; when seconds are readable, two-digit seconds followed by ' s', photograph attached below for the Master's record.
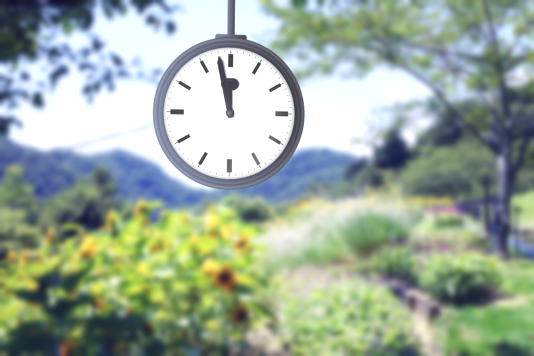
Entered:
11 h 58 min
